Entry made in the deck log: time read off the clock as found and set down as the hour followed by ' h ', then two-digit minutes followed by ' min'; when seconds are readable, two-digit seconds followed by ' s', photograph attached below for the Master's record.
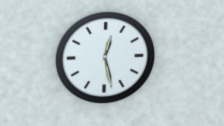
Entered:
12 h 28 min
